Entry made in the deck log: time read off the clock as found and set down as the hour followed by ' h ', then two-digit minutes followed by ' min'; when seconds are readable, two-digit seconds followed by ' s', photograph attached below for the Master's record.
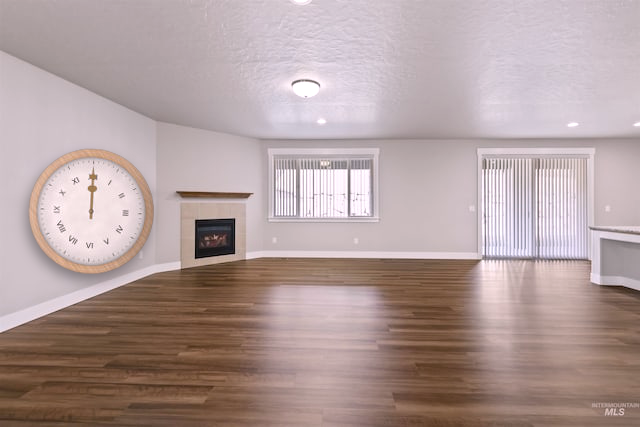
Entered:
12 h 00 min
